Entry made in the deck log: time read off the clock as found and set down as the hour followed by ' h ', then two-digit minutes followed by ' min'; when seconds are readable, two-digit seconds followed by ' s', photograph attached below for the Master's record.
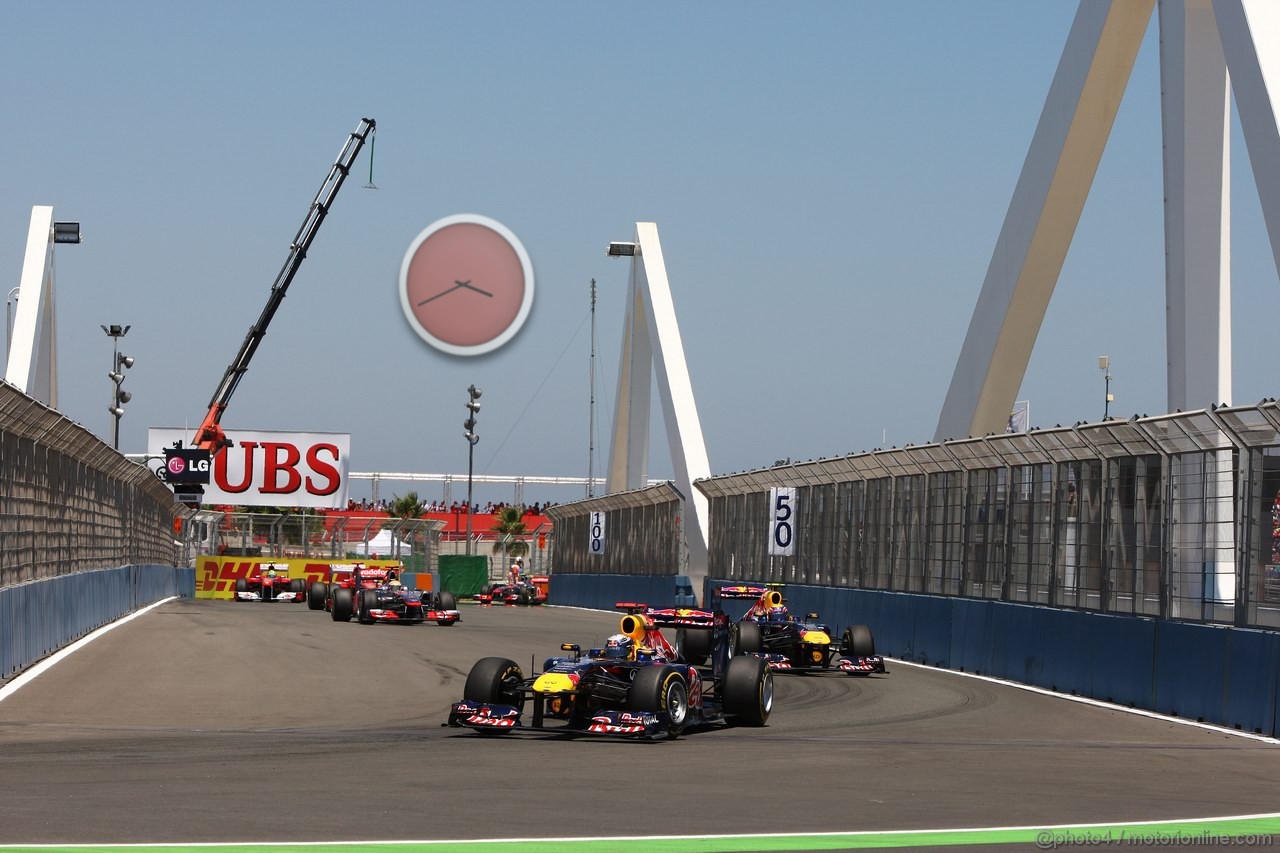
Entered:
3 h 41 min
